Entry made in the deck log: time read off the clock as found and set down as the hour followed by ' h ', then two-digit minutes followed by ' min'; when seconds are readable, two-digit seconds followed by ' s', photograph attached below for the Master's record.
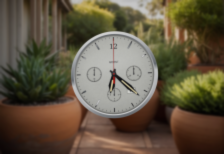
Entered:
6 h 22 min
